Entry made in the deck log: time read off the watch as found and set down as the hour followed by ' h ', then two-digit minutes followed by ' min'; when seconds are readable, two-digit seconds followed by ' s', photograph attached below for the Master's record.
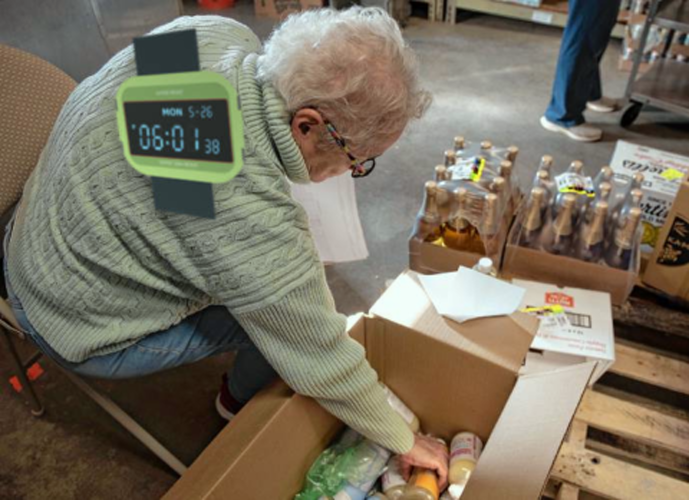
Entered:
6 h 01 min
